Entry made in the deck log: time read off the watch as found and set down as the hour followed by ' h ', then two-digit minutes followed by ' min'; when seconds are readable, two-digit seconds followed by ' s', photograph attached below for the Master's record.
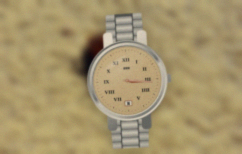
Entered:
3 h 16 min
